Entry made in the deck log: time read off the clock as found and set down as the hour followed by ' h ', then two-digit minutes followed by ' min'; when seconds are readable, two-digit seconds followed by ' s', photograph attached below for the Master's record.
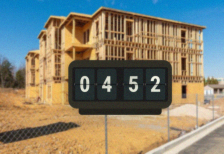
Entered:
4 h 52 min
